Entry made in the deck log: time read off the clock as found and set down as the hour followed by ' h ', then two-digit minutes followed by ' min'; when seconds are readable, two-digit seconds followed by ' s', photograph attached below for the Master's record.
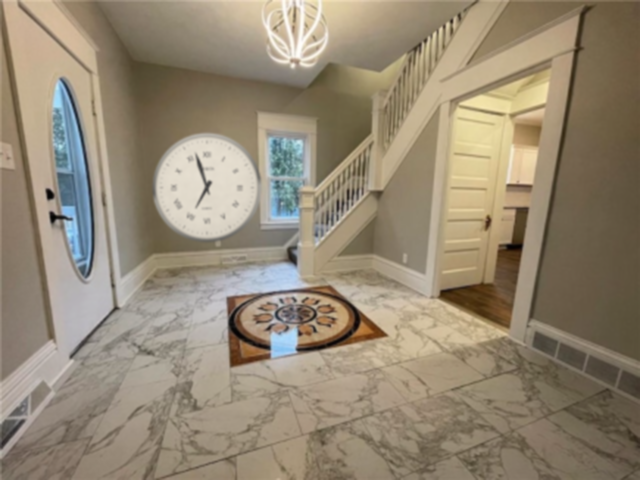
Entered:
6 h 57 min
